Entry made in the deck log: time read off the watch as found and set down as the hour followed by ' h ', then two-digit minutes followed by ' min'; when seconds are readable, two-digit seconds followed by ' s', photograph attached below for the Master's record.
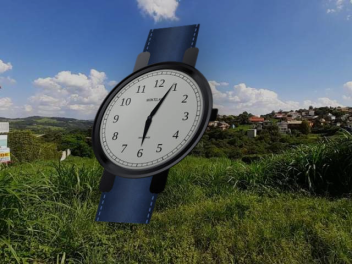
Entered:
6 h 04 min
